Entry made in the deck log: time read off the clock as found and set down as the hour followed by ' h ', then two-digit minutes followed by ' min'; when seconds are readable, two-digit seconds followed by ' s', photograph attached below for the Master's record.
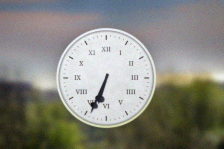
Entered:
6 h 34 min
